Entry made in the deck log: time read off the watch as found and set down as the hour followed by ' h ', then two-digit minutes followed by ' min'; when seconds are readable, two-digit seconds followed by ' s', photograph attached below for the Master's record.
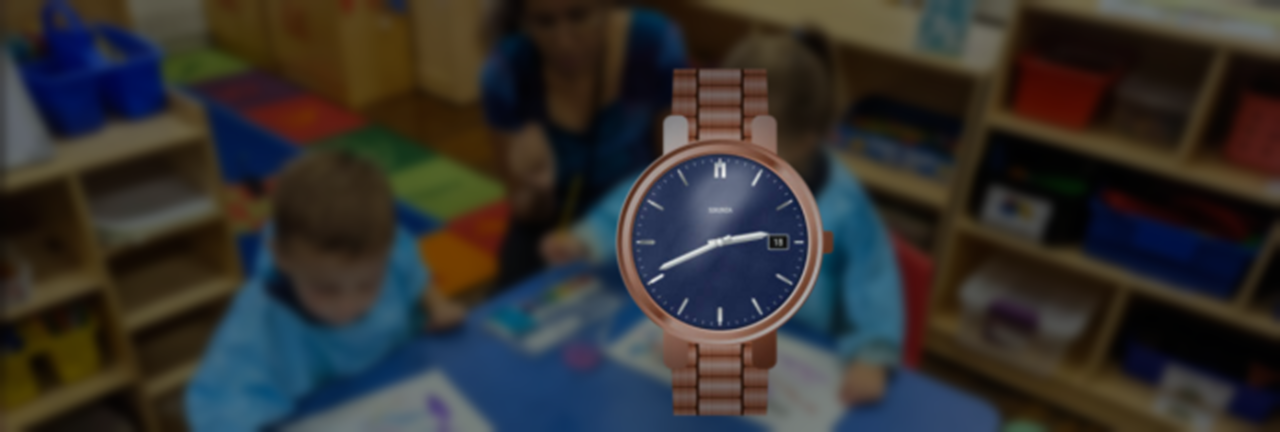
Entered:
2 h 41 min
